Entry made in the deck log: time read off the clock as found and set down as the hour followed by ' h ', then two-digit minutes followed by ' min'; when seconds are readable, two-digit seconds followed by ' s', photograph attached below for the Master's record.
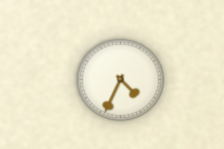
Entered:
4 h 34 min
